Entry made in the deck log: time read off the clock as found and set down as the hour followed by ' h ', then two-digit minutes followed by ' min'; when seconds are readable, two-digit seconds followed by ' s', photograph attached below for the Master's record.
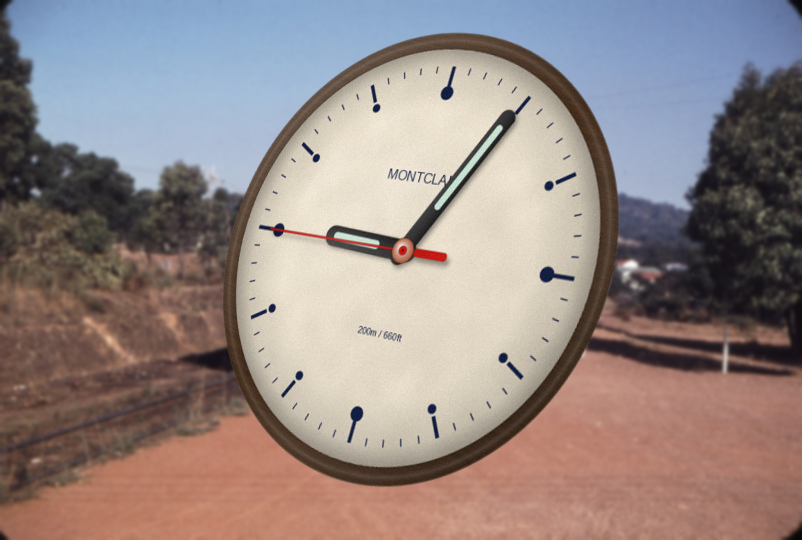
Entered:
9 h 04 min 45 s
